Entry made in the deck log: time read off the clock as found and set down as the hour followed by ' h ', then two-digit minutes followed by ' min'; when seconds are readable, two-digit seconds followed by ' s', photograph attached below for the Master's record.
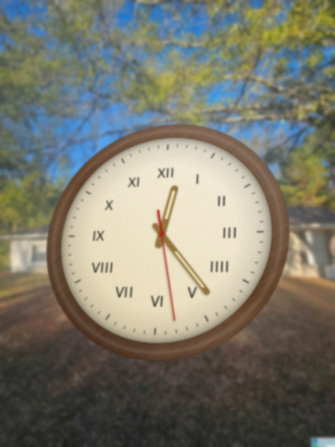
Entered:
12 h 23 min 28 s
